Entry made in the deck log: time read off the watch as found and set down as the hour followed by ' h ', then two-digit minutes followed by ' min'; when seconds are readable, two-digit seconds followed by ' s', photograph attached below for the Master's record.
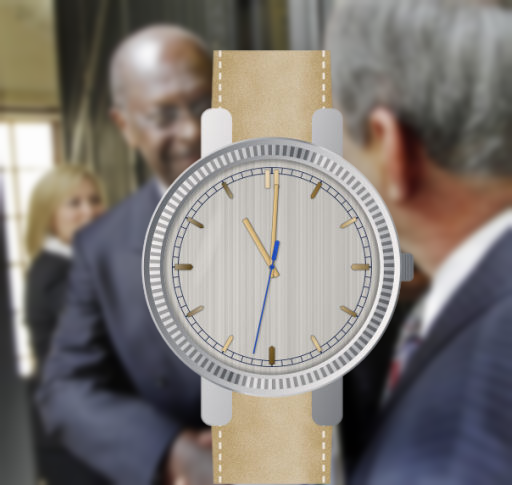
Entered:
11 h 00 min 32 s
